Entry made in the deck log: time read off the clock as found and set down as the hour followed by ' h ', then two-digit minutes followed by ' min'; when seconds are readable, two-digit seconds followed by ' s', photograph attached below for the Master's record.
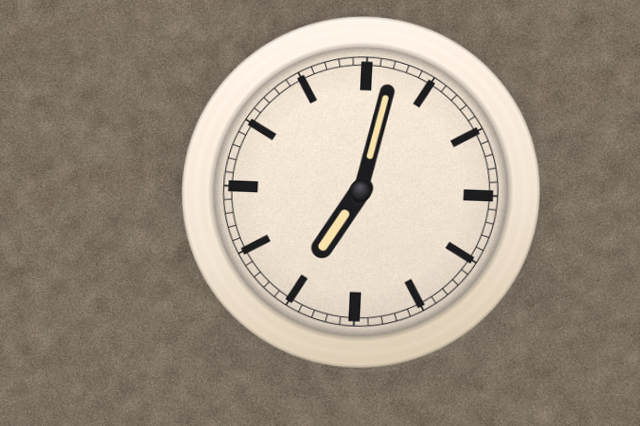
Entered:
7 h 02 min
